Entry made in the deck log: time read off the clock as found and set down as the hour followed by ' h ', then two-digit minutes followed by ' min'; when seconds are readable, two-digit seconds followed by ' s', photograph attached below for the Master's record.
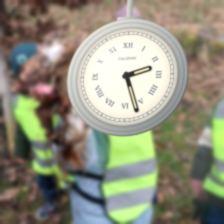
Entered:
2 h 27 min
